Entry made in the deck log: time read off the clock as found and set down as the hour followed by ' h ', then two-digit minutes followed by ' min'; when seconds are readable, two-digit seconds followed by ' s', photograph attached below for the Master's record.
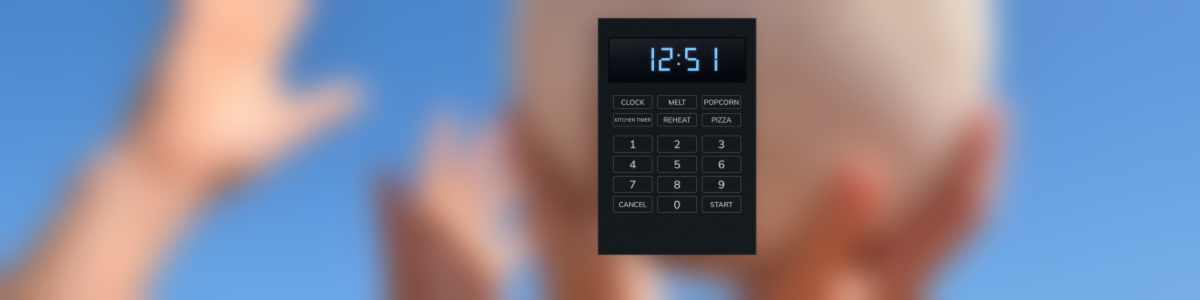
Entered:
12 h 51 min
